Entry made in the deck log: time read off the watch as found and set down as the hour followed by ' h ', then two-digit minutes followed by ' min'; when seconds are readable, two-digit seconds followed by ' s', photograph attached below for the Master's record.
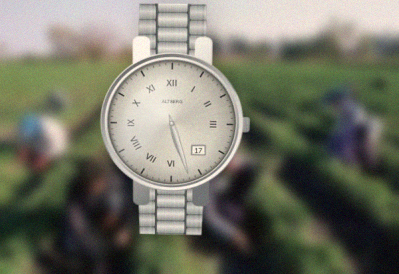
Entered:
5 h 27 min
